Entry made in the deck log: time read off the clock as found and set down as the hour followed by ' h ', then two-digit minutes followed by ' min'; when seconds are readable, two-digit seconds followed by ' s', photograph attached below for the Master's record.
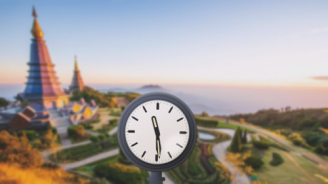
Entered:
11 h 29 min
